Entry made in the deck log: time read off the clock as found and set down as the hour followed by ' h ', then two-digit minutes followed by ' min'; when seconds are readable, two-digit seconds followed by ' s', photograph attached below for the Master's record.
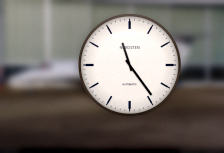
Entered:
11 h 24 min
